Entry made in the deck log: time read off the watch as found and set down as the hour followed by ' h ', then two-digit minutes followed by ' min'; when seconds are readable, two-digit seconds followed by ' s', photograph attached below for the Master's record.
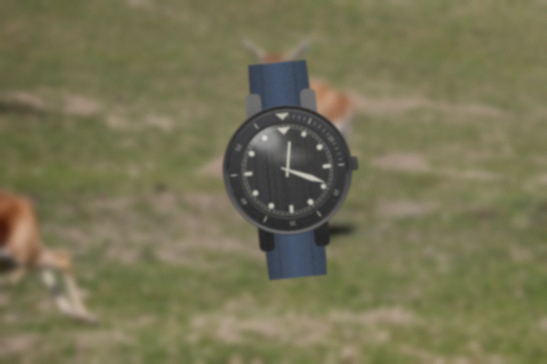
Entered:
12 h 19 min
